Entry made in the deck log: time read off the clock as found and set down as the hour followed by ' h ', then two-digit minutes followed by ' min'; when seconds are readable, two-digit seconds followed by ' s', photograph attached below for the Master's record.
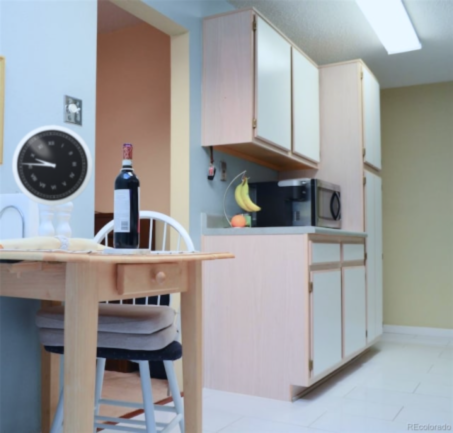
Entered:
9 h 46 min
